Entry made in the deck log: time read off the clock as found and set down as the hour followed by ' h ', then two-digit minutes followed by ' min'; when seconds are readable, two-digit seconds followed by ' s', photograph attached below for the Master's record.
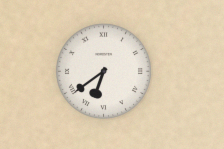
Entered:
6 h 39 min
